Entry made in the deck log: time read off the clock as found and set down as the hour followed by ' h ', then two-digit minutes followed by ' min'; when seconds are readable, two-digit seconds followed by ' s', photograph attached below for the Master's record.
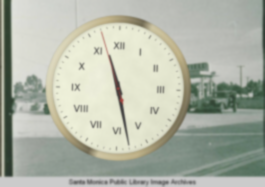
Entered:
11 h 27 min 57 s
